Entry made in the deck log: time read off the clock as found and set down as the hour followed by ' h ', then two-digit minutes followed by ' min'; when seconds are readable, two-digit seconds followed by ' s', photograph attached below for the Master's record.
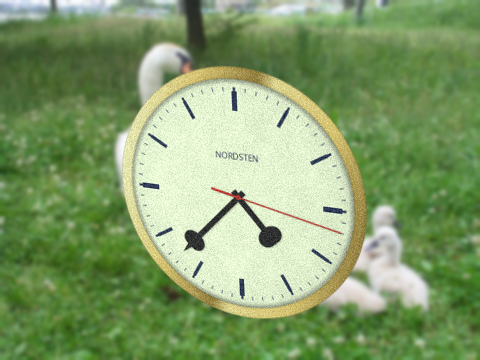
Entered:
4 h 37 min 17 s
